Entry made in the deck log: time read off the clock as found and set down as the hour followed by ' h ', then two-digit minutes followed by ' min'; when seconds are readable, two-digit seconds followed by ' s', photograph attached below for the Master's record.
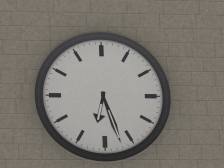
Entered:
6 h 27 min
